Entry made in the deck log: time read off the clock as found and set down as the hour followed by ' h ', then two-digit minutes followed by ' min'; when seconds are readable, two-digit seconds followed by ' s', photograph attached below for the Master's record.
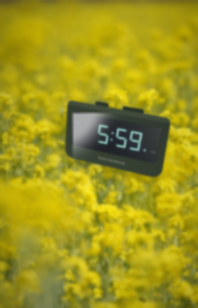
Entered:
5 h 59 min
